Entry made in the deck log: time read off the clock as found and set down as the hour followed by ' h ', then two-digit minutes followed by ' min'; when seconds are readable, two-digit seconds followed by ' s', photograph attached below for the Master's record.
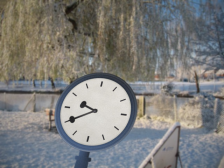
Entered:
9 h 40 min
